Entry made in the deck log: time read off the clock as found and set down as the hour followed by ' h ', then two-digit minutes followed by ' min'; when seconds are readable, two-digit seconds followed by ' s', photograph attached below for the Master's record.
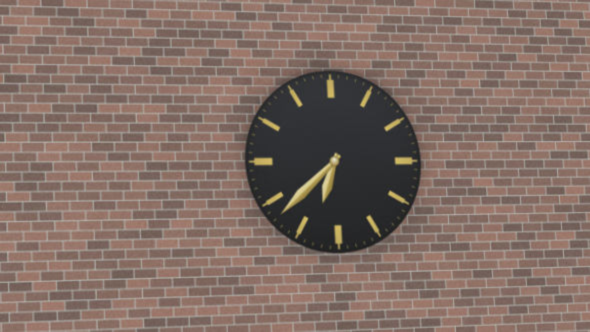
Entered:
6 h 38 min
